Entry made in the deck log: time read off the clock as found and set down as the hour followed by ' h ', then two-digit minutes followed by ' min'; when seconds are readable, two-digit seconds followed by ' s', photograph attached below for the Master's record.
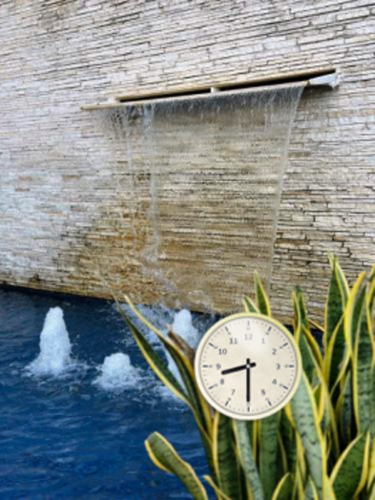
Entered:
8 h 30 min
